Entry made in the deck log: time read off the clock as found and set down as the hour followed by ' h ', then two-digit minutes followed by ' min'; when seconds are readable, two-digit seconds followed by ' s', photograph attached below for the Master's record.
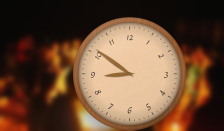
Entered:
8 h 51 min
